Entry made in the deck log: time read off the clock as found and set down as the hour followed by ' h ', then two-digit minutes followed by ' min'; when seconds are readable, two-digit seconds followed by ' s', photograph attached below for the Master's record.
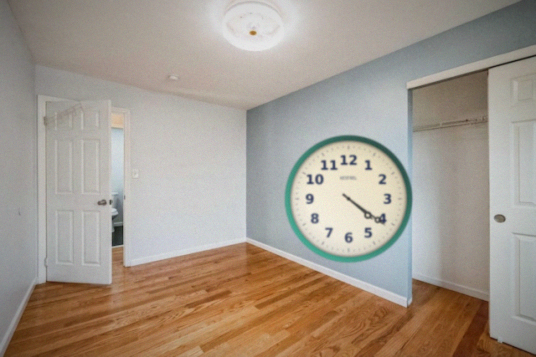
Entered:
4 h 21 min
